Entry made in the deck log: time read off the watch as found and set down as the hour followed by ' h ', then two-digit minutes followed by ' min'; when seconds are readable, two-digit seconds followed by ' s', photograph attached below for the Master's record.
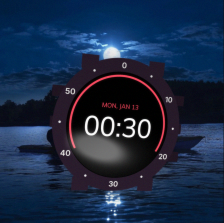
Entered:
0 h 30 min
